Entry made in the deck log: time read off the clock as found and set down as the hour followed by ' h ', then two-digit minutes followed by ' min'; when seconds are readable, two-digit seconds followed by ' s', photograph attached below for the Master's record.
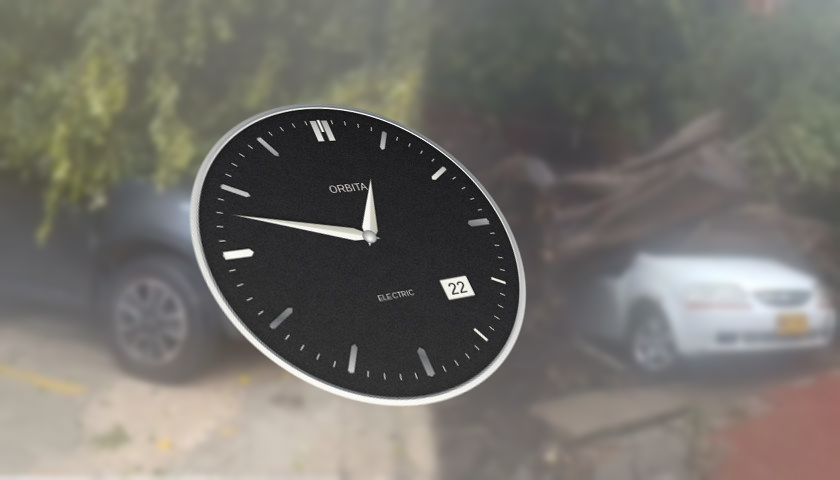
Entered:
12 h 48 min
